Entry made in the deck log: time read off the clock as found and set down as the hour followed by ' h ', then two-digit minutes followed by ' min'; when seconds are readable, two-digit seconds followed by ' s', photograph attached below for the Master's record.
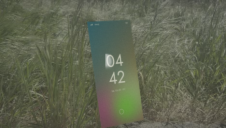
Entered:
4 h 42 min
